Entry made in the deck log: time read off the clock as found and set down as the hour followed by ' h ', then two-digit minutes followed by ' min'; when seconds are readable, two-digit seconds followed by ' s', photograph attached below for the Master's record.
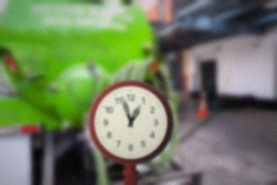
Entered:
12 h 57 min
